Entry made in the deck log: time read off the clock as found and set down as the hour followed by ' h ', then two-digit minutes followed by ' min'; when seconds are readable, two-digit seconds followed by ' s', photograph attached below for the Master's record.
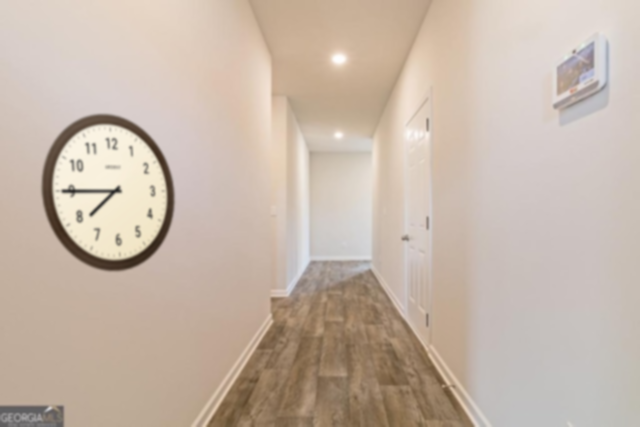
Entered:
7 h 45 min
